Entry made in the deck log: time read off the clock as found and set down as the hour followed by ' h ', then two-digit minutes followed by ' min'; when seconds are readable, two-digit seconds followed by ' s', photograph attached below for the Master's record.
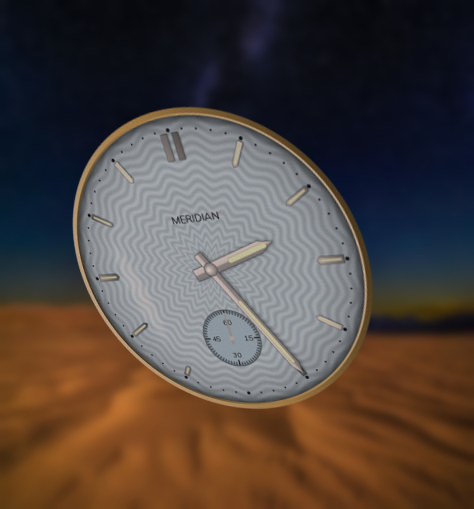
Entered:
2 h 25 min
